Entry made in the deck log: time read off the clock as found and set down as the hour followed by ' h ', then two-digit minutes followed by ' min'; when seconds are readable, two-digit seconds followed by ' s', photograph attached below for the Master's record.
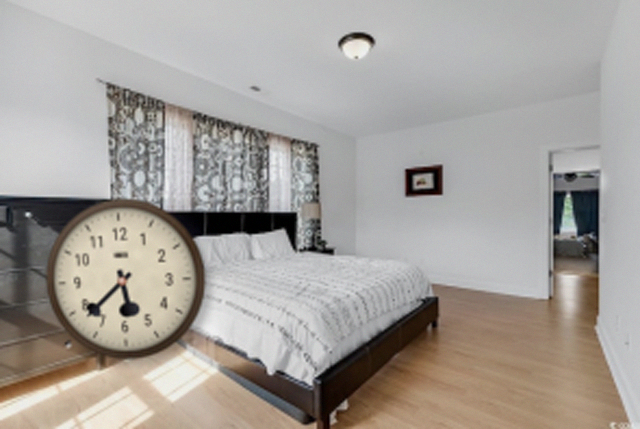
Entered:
5 h 38 min
